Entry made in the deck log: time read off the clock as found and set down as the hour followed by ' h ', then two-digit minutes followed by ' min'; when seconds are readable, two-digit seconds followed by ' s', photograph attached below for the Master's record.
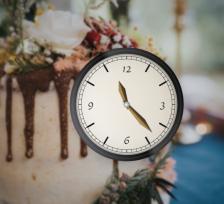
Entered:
11 h 23 min
